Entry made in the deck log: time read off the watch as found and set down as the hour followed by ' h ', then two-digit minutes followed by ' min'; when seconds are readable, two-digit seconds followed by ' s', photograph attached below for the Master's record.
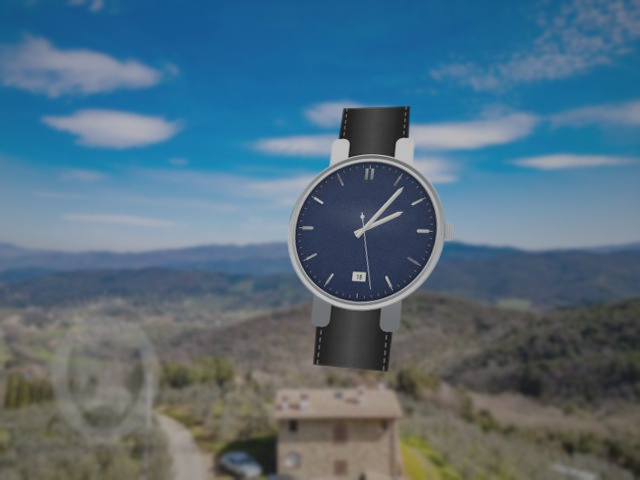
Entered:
2 h 06 min 28 s
